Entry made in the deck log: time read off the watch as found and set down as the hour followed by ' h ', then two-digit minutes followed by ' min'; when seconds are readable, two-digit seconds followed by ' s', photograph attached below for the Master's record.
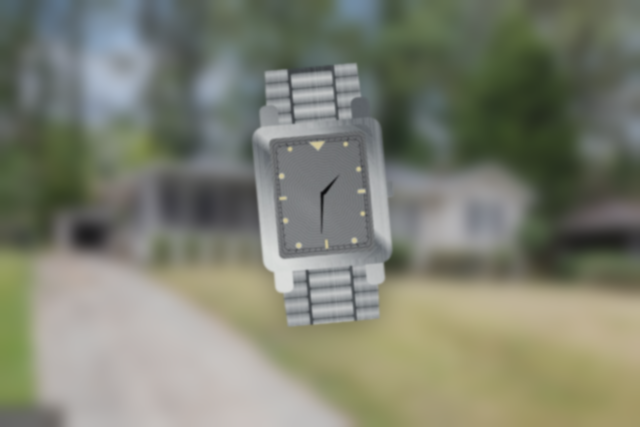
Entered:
1 h 31 min
